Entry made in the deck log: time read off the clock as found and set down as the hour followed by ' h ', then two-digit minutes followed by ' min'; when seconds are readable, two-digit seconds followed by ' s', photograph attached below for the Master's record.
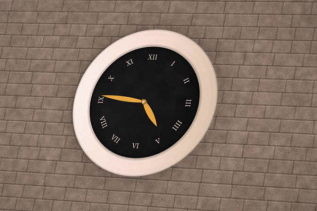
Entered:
4 h 46 min
